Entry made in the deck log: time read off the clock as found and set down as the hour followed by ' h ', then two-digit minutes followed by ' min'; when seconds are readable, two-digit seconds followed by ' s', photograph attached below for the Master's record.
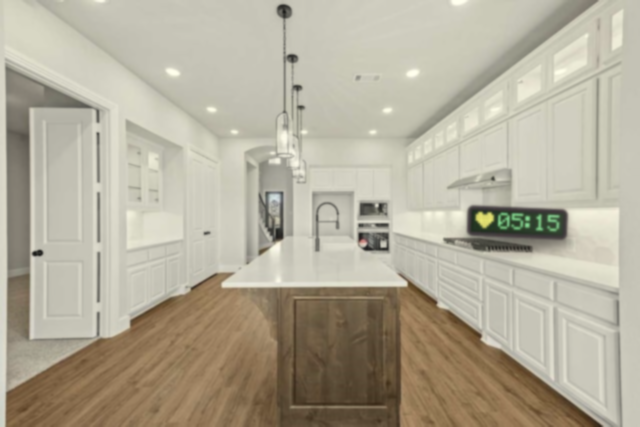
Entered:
5 h 15 min
